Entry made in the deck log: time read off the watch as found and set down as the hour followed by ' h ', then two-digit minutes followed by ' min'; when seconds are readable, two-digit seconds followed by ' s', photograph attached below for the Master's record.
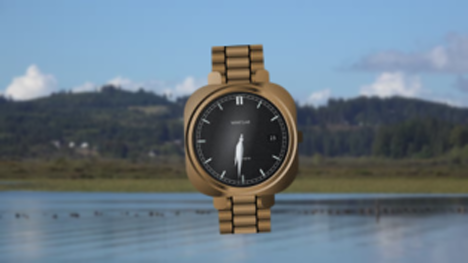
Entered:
6 h 31 min
